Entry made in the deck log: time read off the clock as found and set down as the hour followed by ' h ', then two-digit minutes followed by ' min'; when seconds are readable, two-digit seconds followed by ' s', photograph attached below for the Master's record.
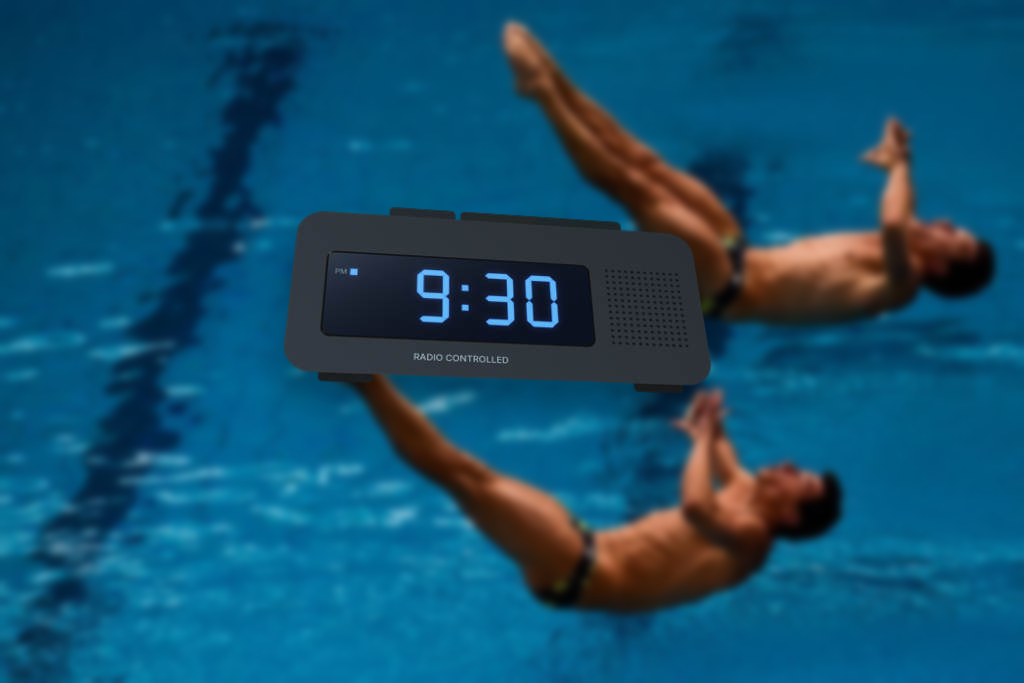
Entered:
9 h 30 min
